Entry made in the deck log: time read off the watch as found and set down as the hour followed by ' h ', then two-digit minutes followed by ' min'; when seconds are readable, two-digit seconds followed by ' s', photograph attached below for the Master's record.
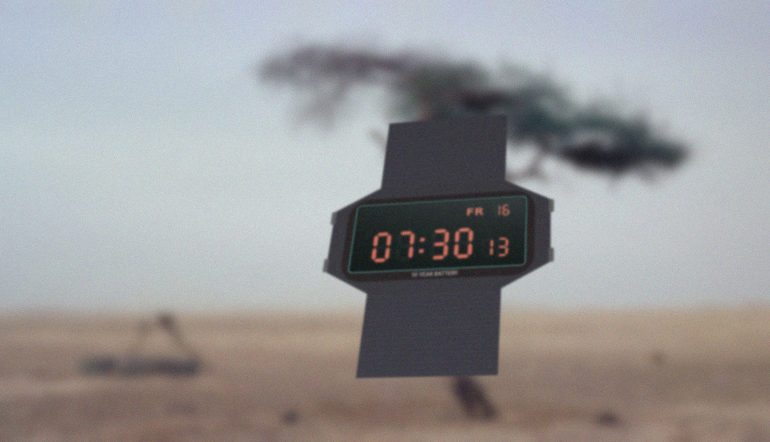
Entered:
7 h 30 min 13 s
